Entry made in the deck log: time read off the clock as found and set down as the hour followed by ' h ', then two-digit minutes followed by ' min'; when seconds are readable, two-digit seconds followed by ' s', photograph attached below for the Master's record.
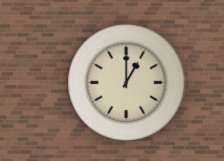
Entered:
1 h 00 min
